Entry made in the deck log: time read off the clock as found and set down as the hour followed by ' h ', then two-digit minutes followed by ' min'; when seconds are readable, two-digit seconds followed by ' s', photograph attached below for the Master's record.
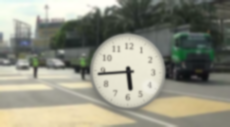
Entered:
5 h 44 min
